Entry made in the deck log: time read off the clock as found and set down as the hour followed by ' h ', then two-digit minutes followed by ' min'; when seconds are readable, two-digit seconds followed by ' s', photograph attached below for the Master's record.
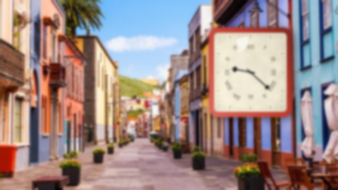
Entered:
9 h 22 min
